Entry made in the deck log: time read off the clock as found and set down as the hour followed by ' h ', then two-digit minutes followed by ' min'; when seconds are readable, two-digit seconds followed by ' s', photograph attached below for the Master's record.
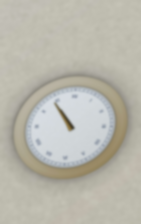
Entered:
10 h 54 min
